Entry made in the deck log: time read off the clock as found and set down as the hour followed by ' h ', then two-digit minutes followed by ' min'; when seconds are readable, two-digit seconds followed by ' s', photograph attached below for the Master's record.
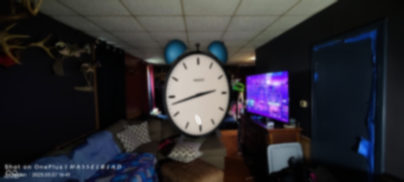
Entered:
2 h 43 min
